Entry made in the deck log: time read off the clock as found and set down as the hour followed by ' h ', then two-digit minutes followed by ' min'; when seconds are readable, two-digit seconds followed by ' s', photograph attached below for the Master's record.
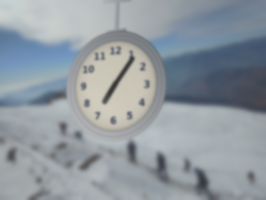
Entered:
7 h 06 min
